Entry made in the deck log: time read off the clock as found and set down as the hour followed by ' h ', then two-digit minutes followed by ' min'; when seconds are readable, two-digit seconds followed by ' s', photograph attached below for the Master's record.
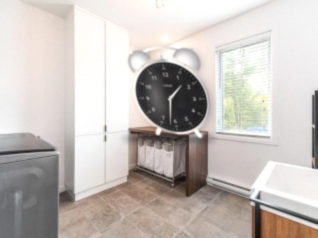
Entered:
1 h 32 min
